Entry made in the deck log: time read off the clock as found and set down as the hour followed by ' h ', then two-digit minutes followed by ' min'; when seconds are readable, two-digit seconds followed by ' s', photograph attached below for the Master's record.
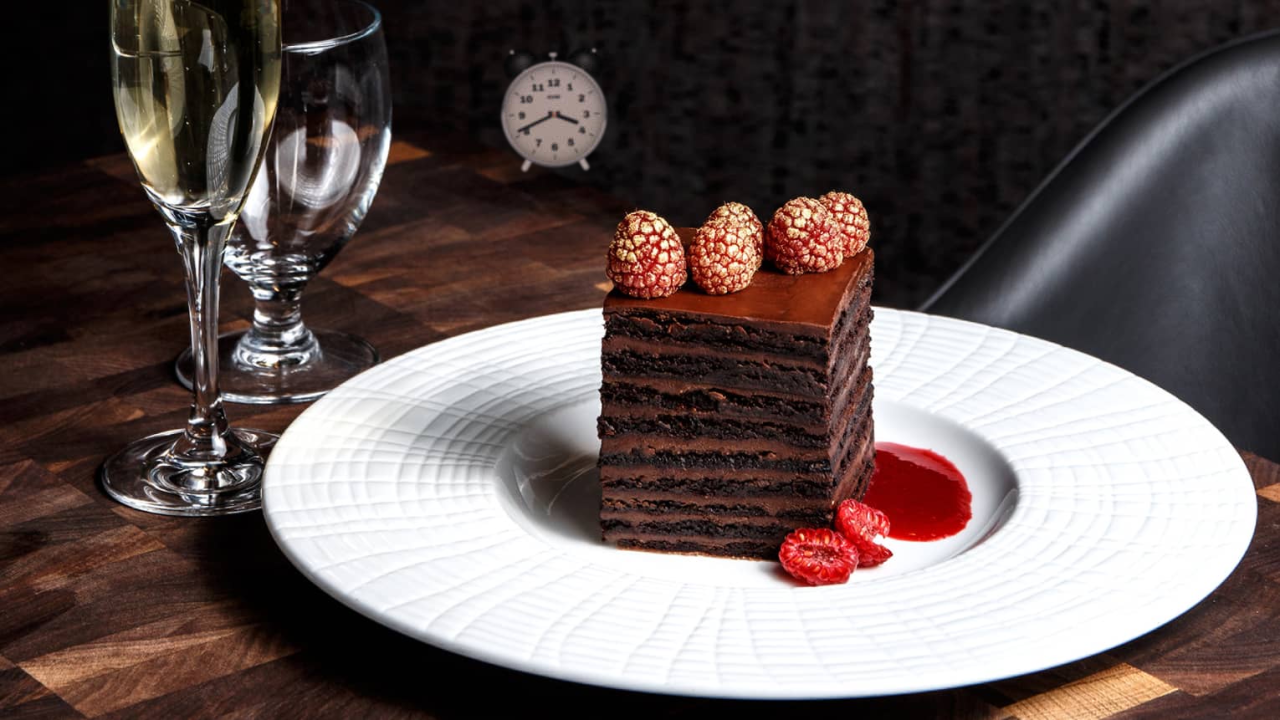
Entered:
3 h 41 min
